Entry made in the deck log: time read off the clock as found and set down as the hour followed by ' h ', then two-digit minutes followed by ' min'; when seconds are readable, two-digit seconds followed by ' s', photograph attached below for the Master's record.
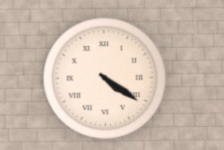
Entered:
4 h 21 min
